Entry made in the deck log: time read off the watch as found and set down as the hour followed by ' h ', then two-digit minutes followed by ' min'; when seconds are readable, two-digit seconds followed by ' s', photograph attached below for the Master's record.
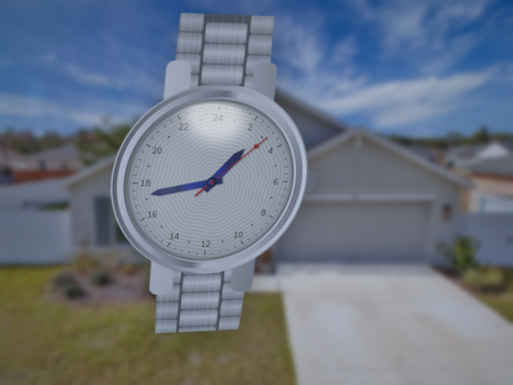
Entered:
2 h 43 min 08 s
